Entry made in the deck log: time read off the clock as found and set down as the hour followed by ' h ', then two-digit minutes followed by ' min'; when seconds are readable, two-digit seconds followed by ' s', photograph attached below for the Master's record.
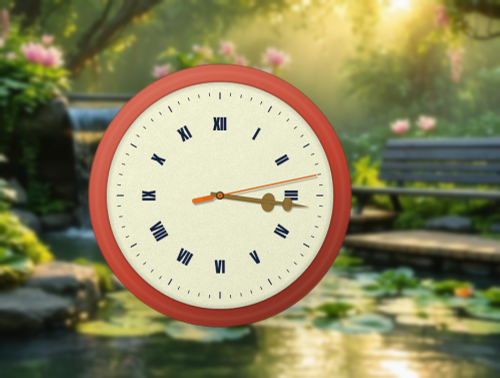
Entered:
3 h 16 min 13 s
